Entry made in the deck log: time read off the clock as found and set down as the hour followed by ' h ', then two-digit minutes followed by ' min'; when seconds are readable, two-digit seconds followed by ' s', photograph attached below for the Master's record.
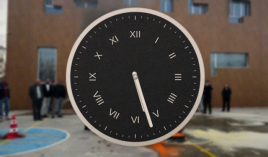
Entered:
5 h 27 min
